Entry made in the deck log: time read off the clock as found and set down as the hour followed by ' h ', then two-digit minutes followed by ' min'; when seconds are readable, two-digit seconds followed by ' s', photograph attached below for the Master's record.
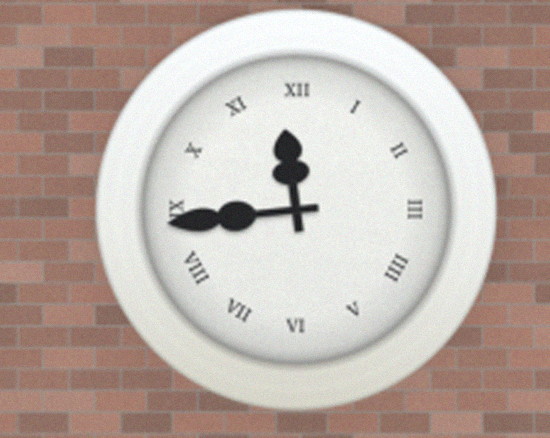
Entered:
11 h 44 min
